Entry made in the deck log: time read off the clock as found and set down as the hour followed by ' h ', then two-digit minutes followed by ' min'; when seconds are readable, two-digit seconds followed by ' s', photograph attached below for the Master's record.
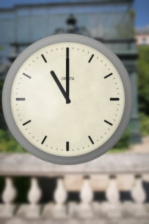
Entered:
11 h 00 min
